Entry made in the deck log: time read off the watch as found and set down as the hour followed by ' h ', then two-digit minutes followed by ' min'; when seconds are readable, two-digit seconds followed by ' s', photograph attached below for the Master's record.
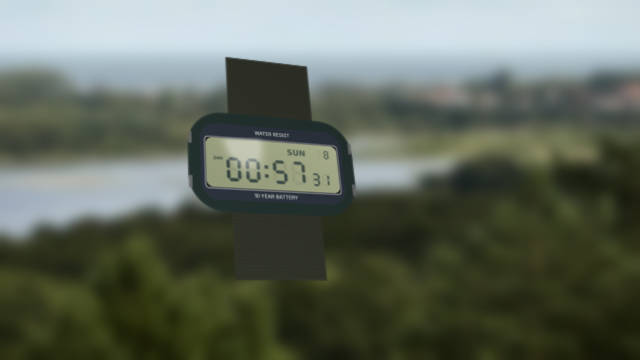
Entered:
0 h 57 min 31 s
